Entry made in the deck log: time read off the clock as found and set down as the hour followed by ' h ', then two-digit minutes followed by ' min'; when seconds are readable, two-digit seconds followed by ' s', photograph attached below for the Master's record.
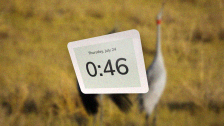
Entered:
0 h 46 min
